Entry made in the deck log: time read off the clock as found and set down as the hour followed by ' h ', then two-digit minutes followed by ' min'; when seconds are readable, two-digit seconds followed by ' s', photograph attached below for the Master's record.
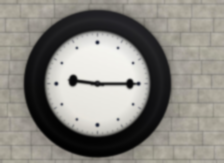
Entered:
9 h 15 min
